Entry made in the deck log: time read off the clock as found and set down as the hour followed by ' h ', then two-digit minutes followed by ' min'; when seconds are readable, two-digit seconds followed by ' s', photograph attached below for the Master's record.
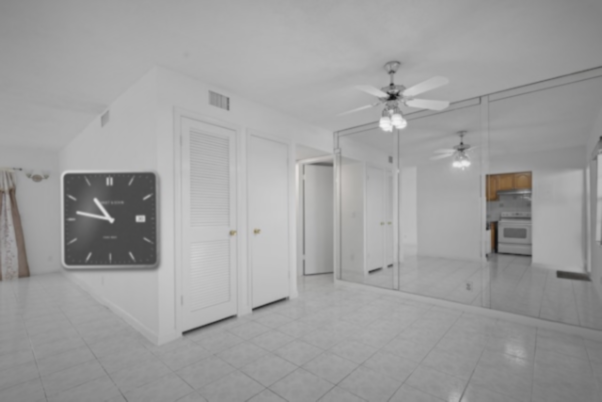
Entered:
10 h 47 min
